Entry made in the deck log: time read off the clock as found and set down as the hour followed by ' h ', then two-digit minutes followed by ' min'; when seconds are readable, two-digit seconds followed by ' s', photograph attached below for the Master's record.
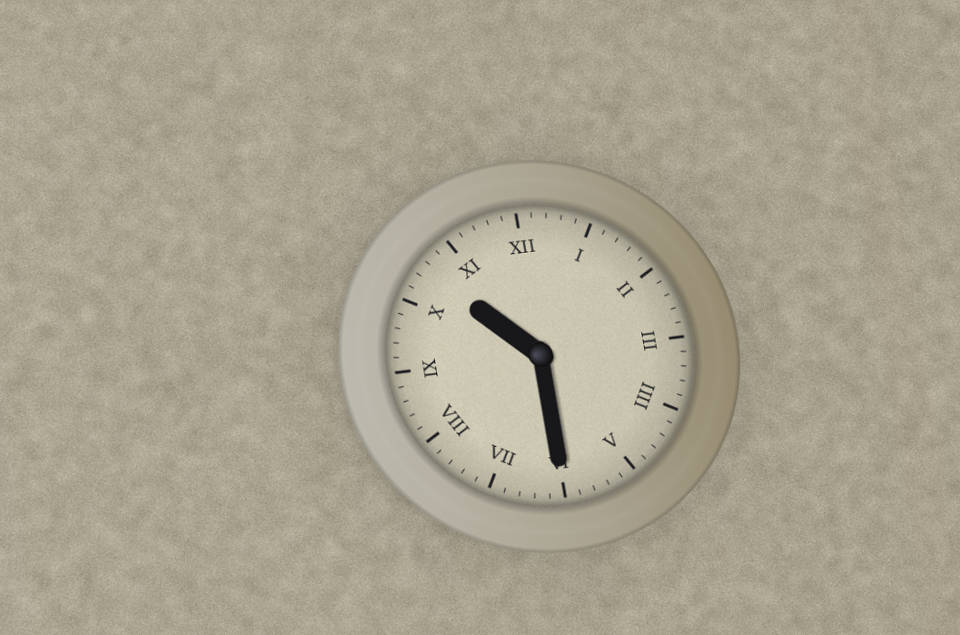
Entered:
10 h 30 min
